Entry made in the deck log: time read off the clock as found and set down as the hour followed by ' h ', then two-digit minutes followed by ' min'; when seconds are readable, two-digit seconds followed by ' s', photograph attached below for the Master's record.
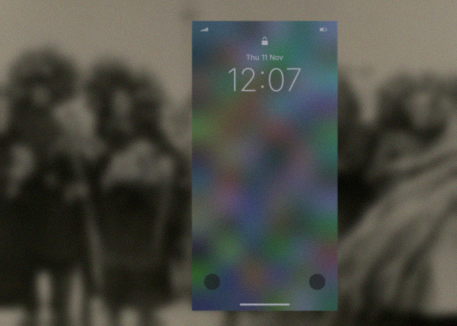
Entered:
12 h 07 min
